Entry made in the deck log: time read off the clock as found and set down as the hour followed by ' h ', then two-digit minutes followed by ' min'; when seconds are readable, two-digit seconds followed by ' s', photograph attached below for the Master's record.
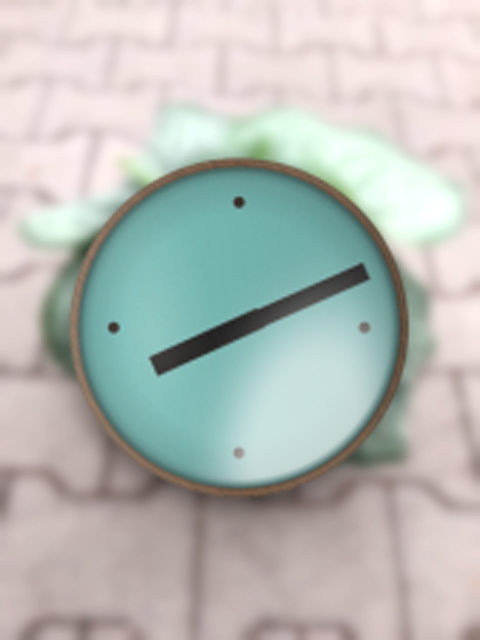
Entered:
8 h 11 min
